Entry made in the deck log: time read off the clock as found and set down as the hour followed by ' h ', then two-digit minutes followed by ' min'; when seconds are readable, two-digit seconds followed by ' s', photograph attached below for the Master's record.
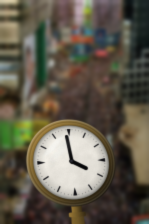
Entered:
3 h 59 min
